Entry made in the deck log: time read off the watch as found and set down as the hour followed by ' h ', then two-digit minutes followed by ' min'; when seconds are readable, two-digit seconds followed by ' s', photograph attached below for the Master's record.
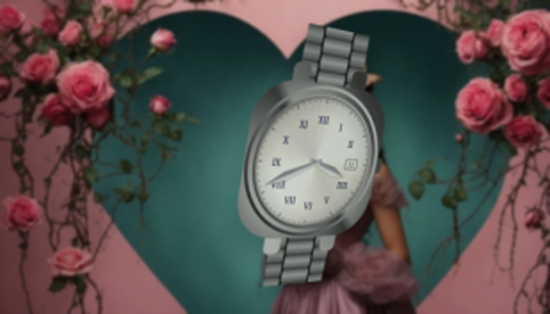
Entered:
3 h 41 min
